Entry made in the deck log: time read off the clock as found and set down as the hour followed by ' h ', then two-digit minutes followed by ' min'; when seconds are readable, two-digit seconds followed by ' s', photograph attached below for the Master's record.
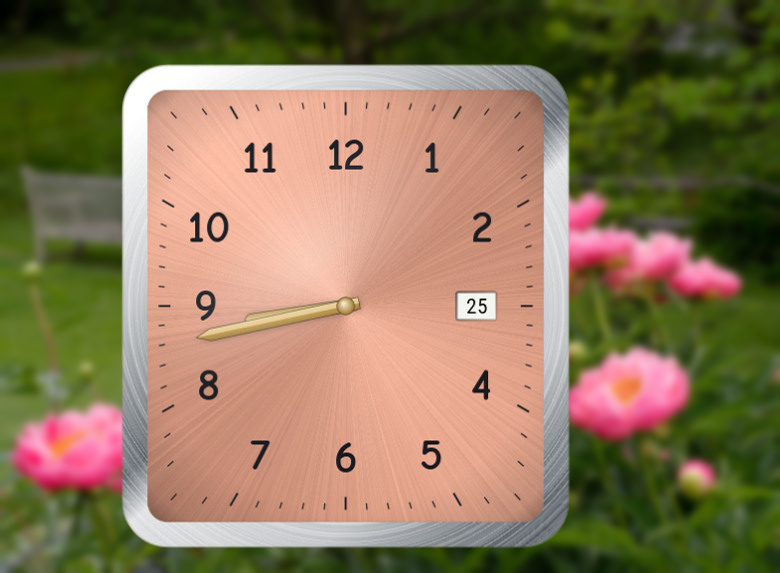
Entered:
8 h 43 min
